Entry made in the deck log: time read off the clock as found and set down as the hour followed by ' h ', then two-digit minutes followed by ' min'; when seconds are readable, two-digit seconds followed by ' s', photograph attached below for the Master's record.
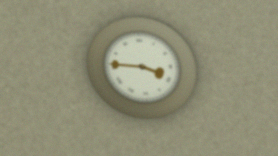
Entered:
3 h 46 min
